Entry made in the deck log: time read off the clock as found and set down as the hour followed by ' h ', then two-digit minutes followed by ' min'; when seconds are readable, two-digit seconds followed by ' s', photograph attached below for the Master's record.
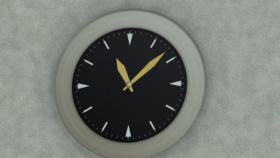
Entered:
11 h 08 min
